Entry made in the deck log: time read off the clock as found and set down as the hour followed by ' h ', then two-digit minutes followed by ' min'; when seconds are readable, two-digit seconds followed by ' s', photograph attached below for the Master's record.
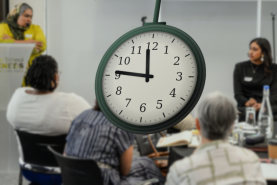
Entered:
11 h 46 min
